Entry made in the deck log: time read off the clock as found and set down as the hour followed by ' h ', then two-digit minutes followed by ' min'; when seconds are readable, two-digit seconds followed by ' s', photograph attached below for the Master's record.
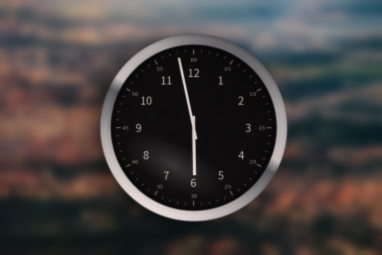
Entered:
5 h 58 min
